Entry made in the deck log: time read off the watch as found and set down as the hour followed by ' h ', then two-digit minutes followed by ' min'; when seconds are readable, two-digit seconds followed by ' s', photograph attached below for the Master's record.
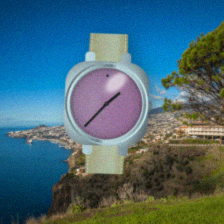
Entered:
1 h 37 min
